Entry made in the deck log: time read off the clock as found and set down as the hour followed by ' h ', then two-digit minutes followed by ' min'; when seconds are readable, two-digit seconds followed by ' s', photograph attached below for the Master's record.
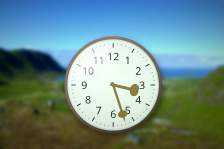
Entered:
3 h 27 min
